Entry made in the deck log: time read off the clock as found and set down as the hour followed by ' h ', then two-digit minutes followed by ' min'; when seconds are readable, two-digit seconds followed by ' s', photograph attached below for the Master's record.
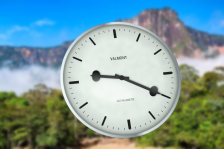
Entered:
9 h 20 min
